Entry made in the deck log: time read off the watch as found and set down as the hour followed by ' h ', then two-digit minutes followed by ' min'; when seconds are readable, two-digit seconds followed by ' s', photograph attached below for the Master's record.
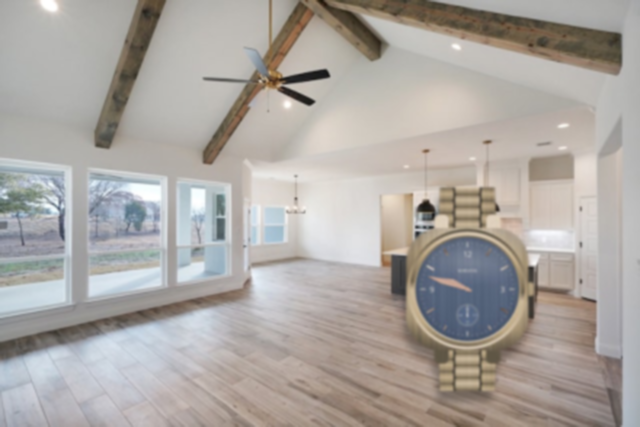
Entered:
9 h 48 min
